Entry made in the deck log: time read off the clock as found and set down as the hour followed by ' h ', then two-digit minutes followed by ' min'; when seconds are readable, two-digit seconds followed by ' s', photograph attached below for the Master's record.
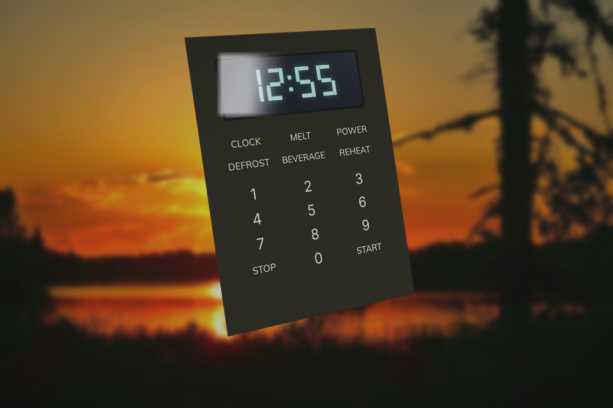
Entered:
12 h 55 min
